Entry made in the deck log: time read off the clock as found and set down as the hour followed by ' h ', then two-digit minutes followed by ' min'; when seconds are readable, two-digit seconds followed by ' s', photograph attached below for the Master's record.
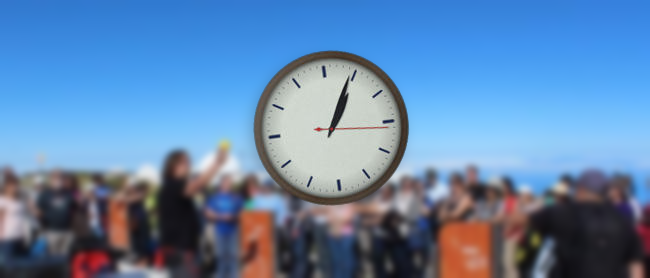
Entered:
1 h 04 min 16 s
